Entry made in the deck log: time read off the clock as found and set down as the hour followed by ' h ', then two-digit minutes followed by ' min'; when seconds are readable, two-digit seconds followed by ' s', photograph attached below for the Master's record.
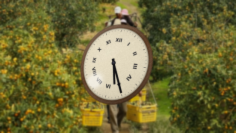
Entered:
5 h 25 min
